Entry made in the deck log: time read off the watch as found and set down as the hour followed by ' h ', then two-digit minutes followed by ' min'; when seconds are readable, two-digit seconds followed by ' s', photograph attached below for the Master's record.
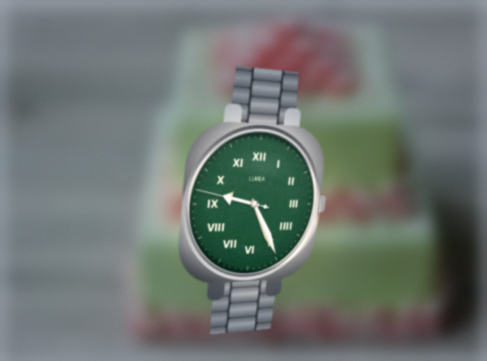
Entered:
9 h 24 min 47 s
